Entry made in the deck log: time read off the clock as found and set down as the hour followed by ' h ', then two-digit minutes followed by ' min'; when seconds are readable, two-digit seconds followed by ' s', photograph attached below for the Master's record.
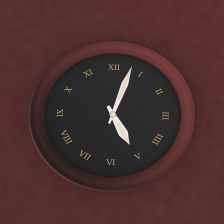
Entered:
5 h 03 min
